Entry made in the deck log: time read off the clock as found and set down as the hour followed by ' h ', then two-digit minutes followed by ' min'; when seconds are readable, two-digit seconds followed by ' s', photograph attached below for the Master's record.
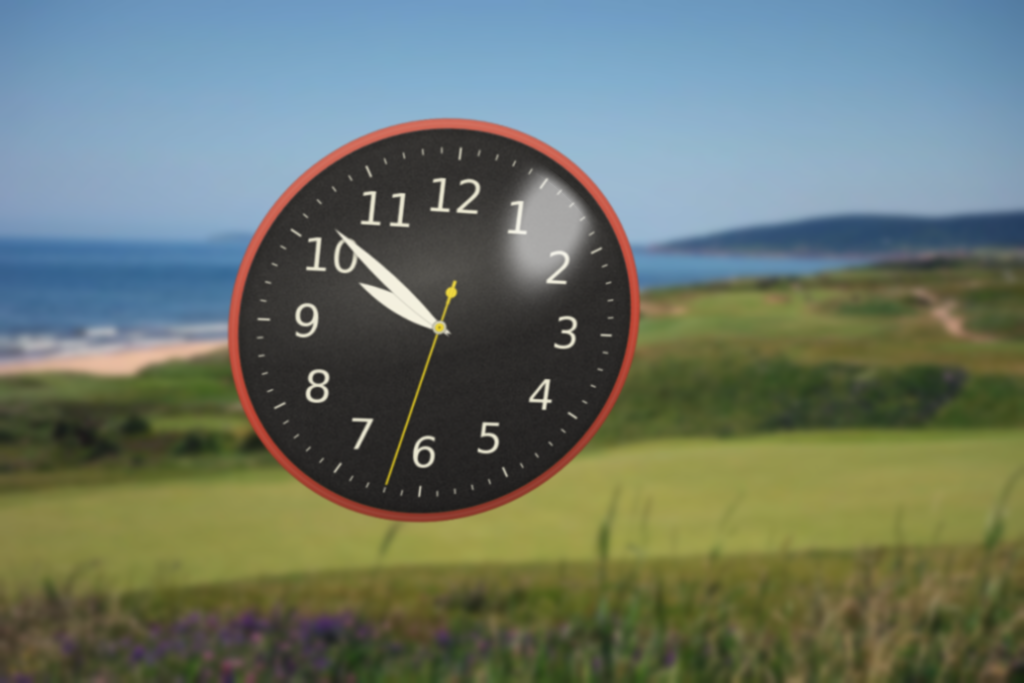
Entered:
9 h 51 min 32 s
